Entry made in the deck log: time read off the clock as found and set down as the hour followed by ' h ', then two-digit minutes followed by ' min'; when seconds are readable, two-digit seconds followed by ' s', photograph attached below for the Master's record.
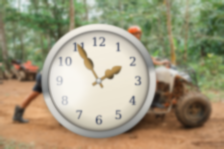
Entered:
1 h 55 min
